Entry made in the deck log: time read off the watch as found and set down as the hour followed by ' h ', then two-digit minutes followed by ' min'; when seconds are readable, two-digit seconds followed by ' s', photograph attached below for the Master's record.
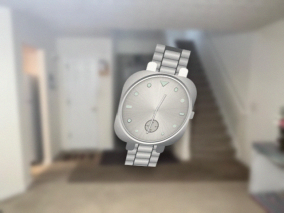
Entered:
12 h 31 min
